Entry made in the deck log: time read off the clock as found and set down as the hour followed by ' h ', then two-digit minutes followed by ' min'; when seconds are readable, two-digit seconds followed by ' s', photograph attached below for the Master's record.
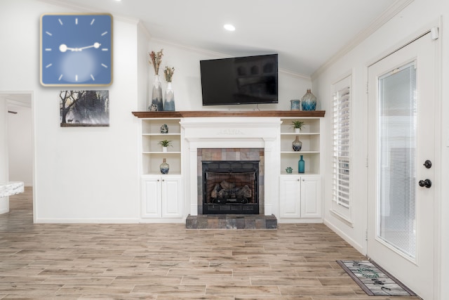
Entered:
9 h 13 min
